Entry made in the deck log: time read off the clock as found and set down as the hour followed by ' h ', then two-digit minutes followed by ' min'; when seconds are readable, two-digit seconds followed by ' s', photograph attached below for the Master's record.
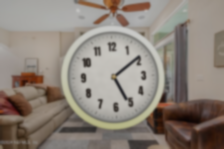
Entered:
5 h 09 min
